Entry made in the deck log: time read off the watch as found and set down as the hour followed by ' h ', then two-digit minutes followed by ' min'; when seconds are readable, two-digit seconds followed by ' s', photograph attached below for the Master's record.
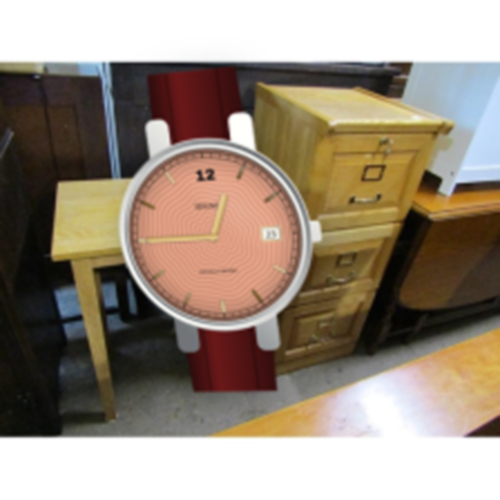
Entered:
12 h 45 min
